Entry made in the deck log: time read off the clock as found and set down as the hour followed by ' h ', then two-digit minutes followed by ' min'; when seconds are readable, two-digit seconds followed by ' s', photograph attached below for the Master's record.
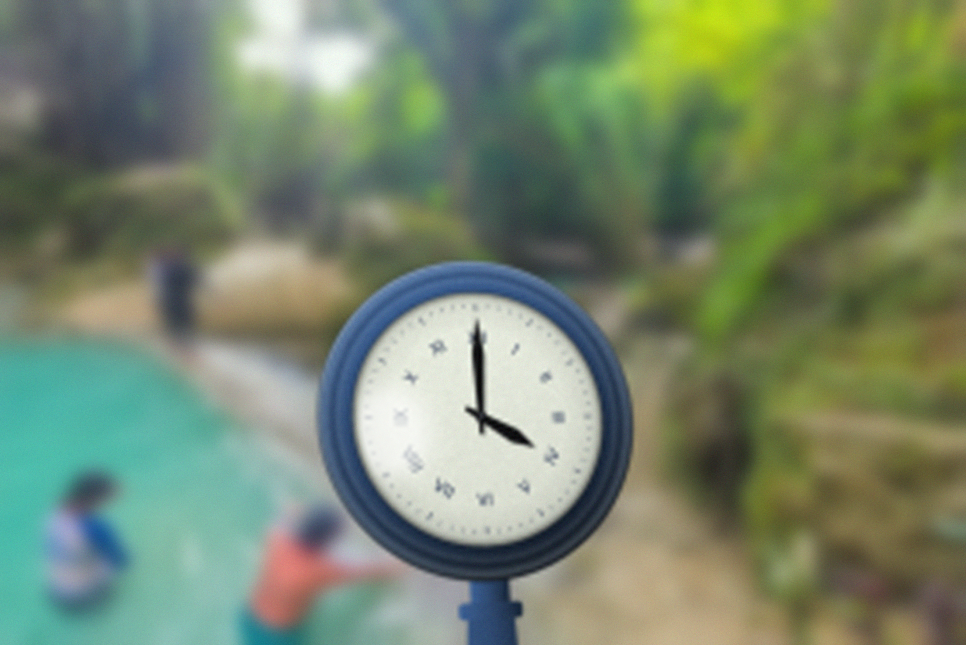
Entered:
4 h 00 min
